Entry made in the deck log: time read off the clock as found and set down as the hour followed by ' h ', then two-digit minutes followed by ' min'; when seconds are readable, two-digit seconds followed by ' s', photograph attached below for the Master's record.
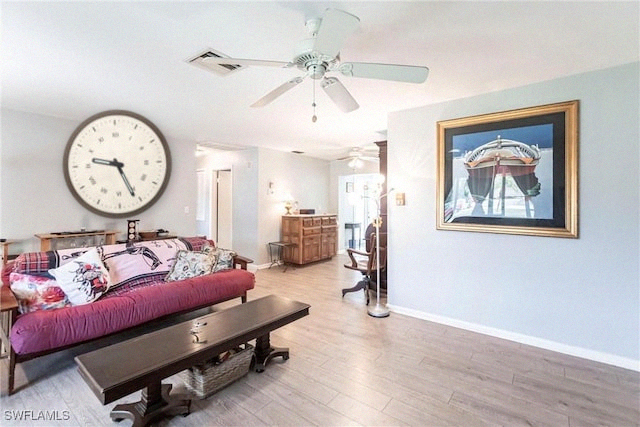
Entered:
9 h 26 min
